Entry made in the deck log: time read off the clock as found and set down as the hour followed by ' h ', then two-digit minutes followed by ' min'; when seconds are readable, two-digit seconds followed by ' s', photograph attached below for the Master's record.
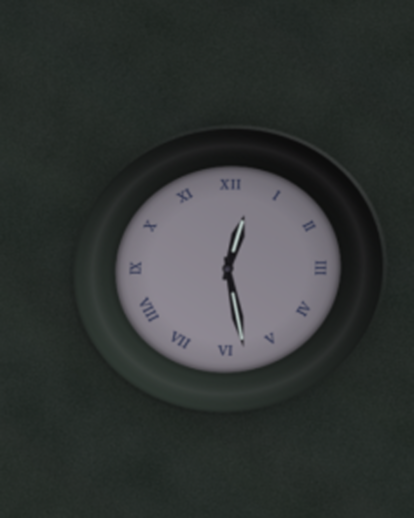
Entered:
12 h 28 min
